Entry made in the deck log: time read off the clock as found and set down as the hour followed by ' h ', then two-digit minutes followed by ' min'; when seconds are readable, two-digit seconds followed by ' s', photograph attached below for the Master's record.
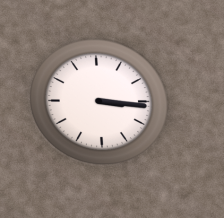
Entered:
3 h 16 min
